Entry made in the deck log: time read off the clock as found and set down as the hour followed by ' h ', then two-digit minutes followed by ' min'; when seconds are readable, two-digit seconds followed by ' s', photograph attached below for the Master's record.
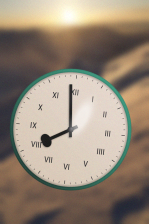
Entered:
7 h 59 min
